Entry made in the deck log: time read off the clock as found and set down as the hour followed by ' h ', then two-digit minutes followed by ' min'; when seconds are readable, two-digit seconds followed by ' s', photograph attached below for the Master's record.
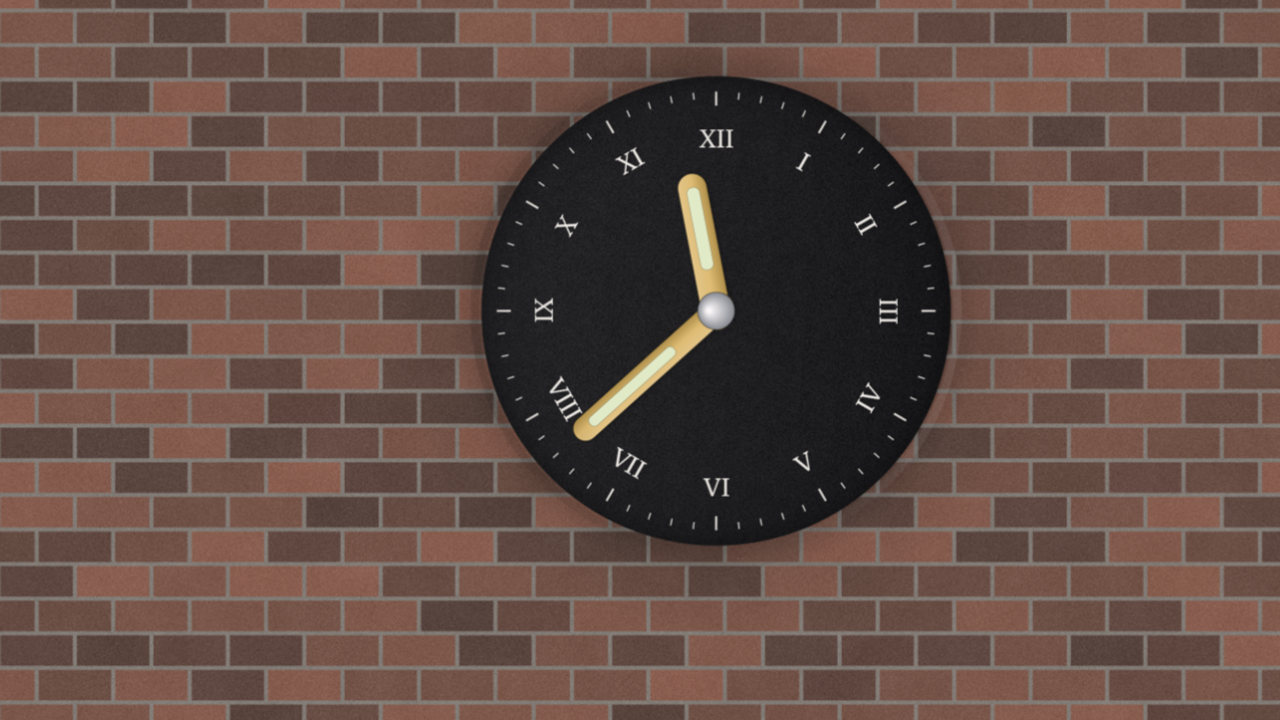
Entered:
11 h 38 min
